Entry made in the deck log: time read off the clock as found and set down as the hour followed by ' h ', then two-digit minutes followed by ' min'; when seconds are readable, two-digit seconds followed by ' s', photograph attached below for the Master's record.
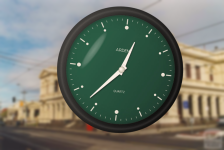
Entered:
12 h 37 min
